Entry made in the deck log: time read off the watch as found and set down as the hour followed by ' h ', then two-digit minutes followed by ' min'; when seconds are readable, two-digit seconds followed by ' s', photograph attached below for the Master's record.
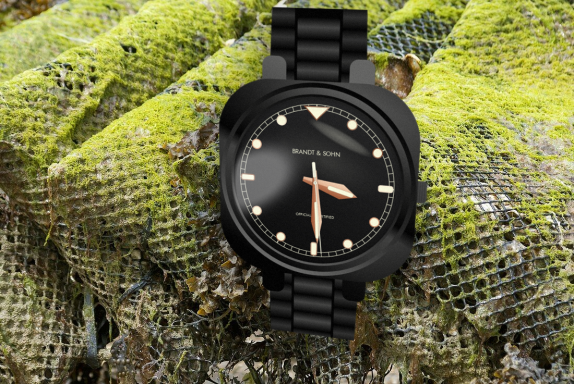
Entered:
3 h 29 min 29 s
